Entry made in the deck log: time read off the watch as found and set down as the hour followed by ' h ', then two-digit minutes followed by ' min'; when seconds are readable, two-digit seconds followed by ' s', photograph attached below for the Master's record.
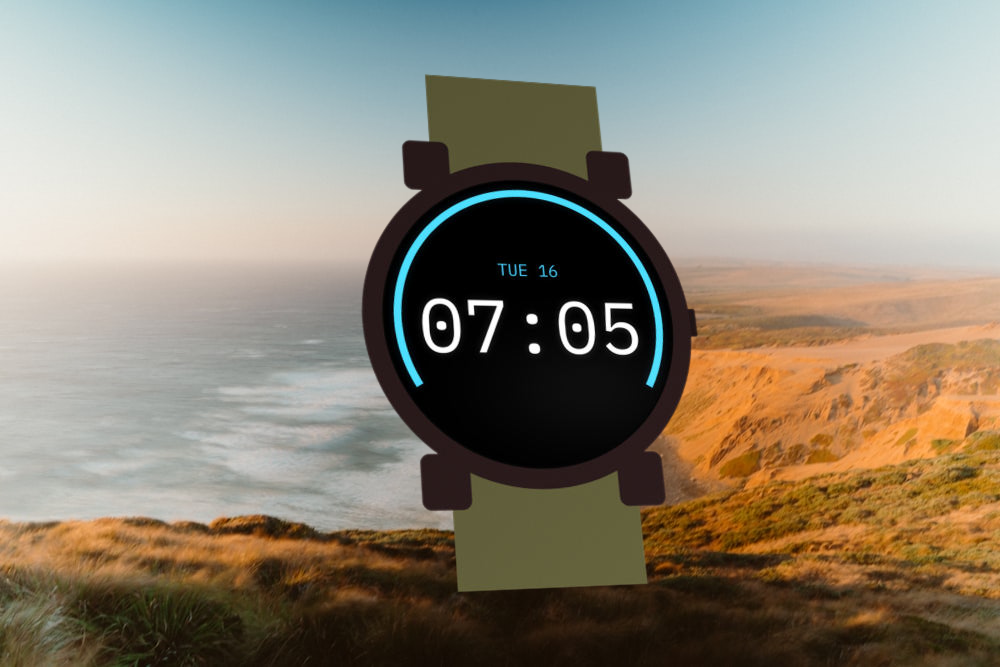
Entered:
7 h 05 min
